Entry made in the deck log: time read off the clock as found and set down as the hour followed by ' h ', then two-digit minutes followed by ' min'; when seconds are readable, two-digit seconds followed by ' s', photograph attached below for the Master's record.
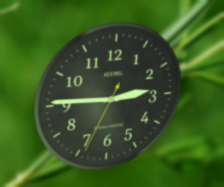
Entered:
2 h 45 min 34 s
